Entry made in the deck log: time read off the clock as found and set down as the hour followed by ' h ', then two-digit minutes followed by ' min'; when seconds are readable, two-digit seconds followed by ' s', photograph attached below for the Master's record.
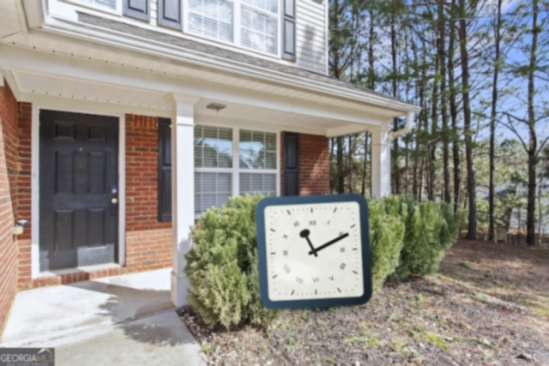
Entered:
11 h 11 min
